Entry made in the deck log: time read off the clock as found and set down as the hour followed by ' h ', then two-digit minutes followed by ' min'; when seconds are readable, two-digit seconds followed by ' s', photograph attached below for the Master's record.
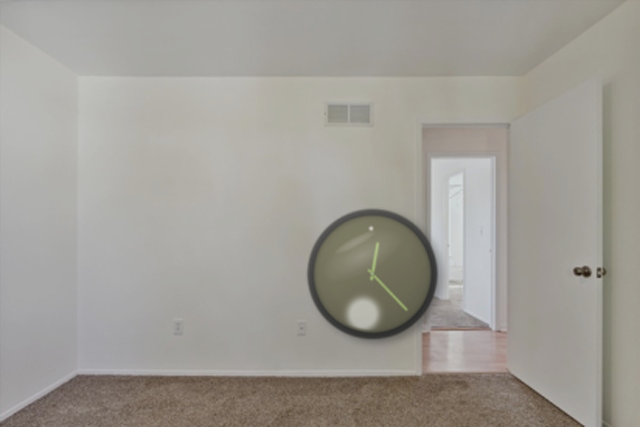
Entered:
12 h 23 min
